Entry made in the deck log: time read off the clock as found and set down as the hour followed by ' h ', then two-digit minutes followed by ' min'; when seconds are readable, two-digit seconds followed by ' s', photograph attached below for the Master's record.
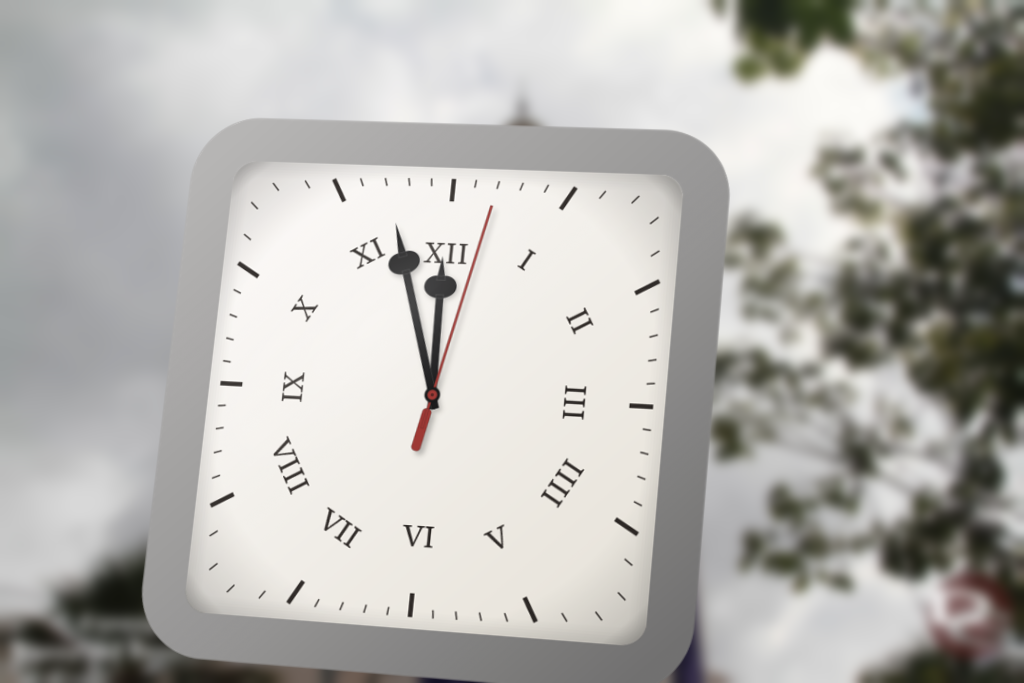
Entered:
11 h 57 min 02 s
